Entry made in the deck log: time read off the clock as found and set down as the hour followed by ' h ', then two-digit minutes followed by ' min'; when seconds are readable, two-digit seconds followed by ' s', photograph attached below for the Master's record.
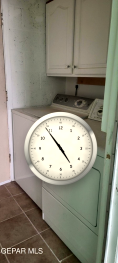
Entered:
4 h 54 min
